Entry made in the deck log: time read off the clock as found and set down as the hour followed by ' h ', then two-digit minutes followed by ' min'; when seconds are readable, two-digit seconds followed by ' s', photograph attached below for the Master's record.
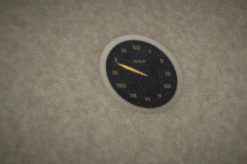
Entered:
9 h 49 min
